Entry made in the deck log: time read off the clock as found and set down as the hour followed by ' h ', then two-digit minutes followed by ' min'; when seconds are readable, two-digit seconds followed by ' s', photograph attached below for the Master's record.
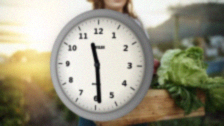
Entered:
11 h 29 min
